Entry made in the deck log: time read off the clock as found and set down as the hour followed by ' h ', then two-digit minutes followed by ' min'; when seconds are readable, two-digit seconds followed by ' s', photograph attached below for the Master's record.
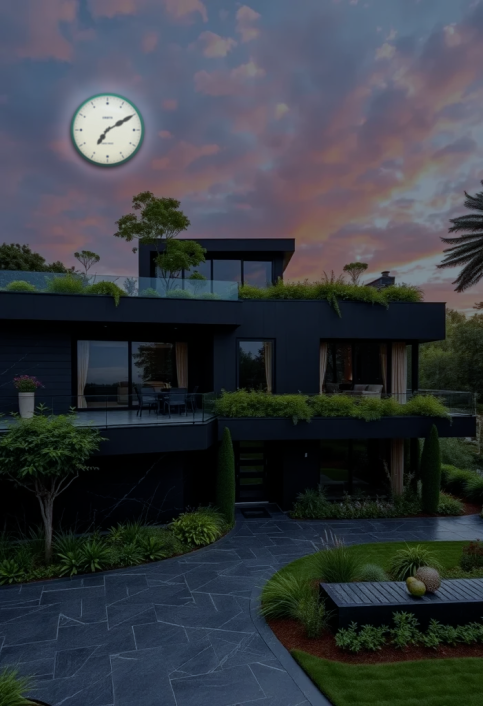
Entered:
7 h 10 min
